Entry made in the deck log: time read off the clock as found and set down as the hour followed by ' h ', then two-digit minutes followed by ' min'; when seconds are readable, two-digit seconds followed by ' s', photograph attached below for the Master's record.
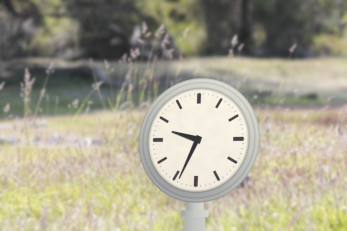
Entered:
9 h 34 min
